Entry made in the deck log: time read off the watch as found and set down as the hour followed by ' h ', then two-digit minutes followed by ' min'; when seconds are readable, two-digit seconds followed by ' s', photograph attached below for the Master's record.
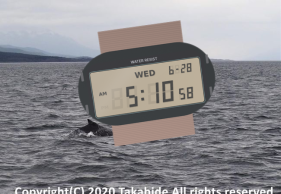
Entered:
5 h 10 min 58 s
